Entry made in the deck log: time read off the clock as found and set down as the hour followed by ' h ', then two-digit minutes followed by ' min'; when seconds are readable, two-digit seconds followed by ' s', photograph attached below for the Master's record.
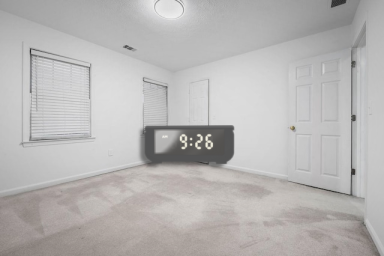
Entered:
9 h 26 min
